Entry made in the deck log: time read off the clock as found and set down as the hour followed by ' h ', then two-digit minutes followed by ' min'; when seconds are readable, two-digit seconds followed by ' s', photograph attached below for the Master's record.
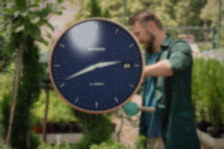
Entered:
2 h 41 min
